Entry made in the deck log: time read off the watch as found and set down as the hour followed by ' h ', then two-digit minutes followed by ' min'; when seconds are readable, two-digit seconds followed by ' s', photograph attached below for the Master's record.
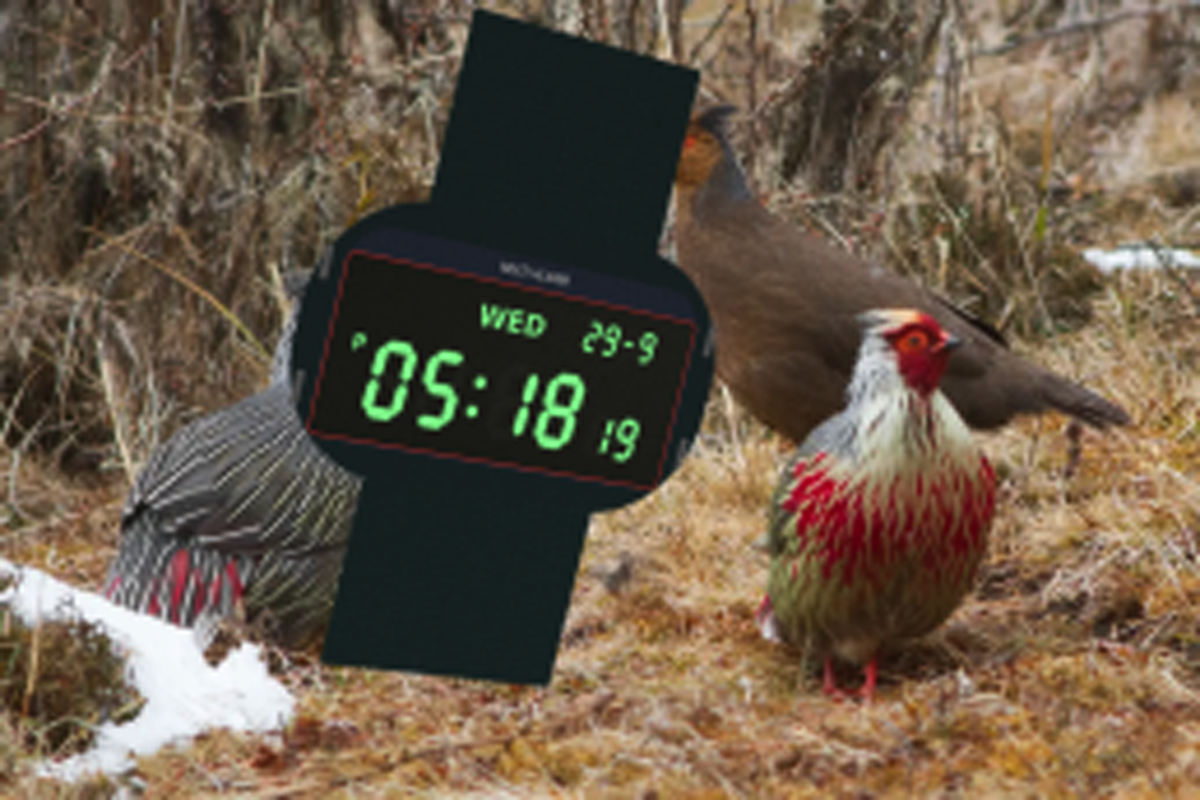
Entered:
5 h 18 min 19 s
